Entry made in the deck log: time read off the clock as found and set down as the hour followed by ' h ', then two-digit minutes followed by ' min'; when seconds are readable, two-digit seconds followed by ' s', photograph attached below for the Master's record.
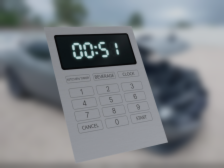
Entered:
0 h 51 min
